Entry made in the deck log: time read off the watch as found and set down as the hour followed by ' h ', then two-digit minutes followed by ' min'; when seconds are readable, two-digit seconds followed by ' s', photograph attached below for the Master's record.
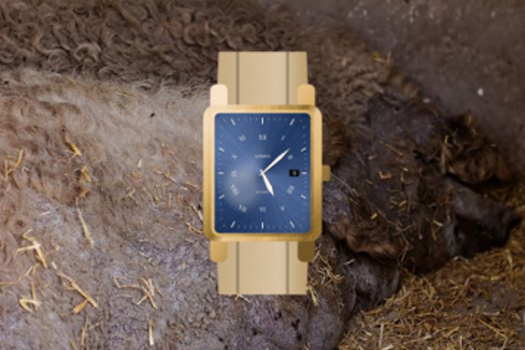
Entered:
5 h 08 min
